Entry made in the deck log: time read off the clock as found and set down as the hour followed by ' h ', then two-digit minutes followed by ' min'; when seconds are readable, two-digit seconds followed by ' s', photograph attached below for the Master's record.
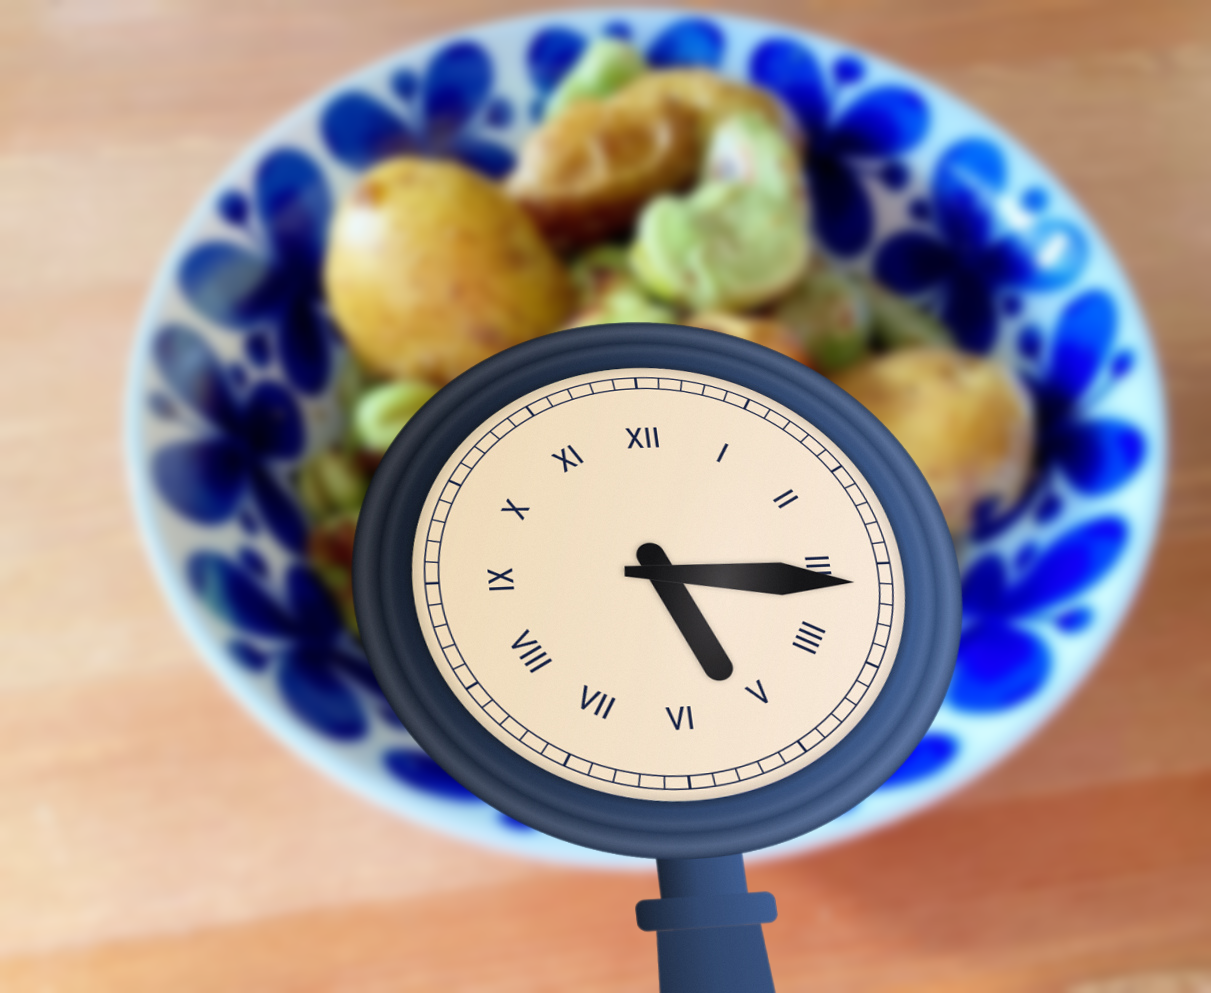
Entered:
5 h 16 min
